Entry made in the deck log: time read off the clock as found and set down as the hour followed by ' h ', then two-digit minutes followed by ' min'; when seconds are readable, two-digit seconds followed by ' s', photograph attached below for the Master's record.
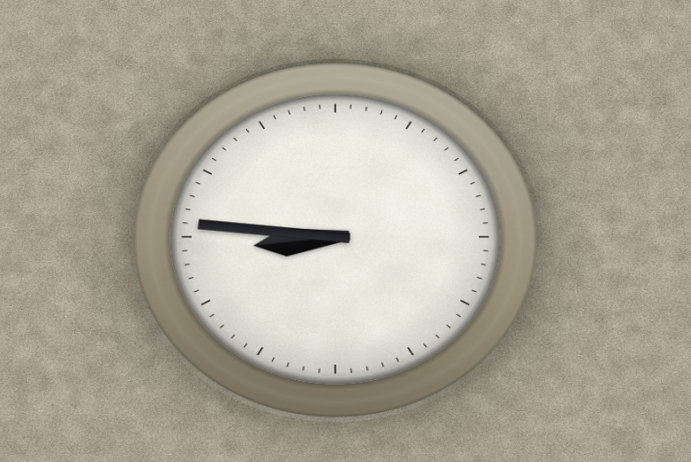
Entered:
8 h 46 min
